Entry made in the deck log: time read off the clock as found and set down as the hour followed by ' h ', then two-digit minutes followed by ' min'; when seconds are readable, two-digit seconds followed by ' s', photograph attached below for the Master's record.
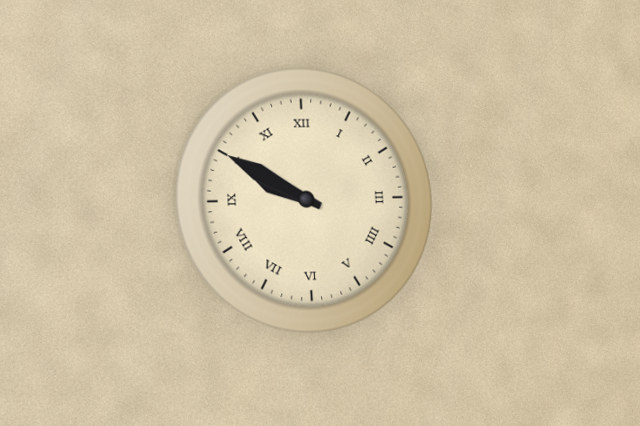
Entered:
9 h 50 min
